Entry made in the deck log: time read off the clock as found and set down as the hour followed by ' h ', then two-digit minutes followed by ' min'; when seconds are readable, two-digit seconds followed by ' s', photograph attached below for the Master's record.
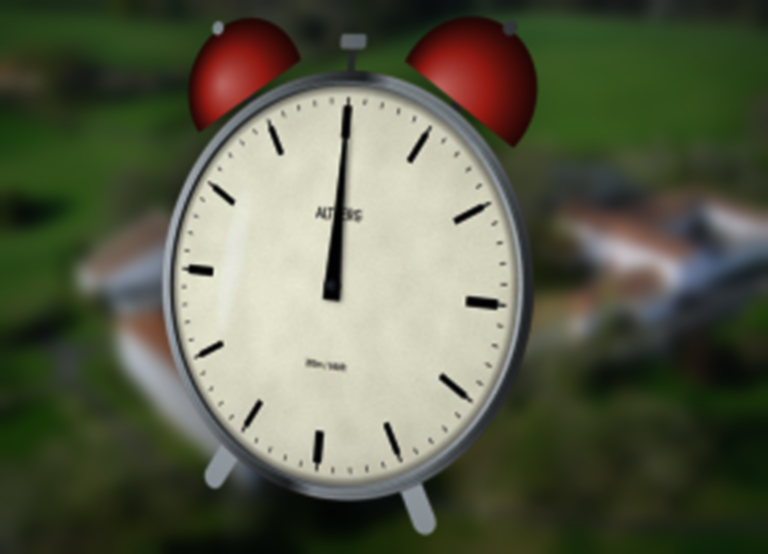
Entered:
12 h 00 min
